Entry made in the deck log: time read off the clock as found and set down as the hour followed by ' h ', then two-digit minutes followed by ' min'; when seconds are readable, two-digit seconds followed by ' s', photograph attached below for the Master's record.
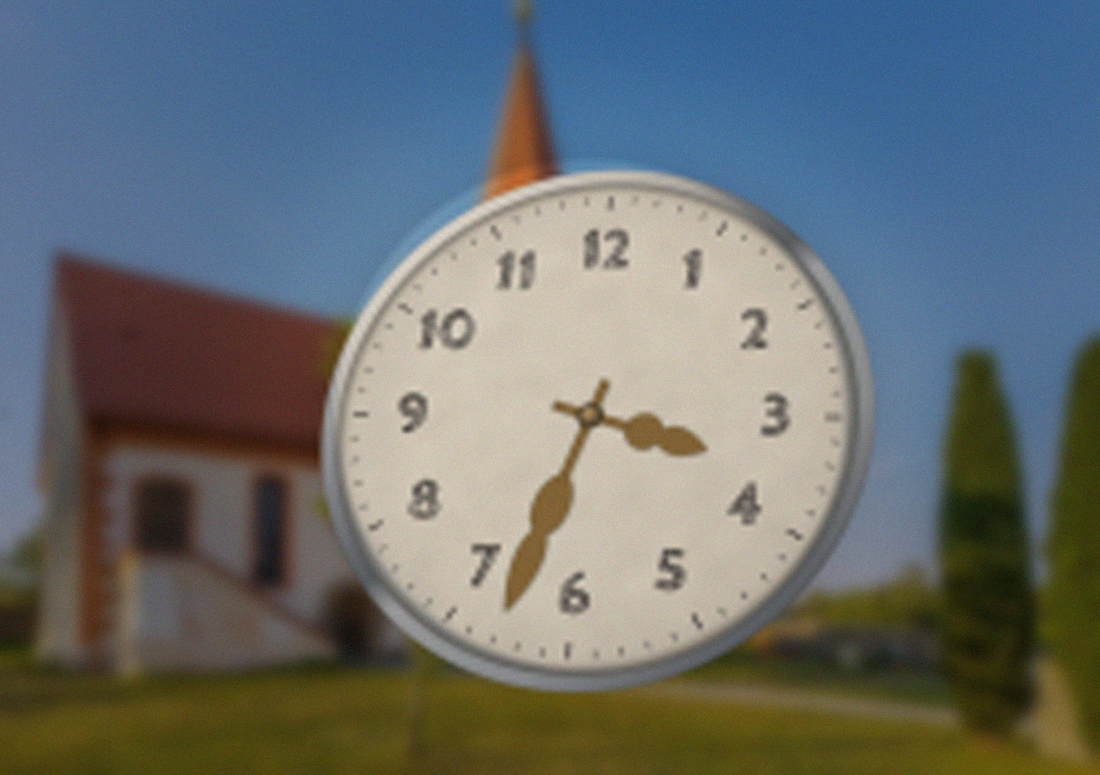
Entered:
3 h 33 min
